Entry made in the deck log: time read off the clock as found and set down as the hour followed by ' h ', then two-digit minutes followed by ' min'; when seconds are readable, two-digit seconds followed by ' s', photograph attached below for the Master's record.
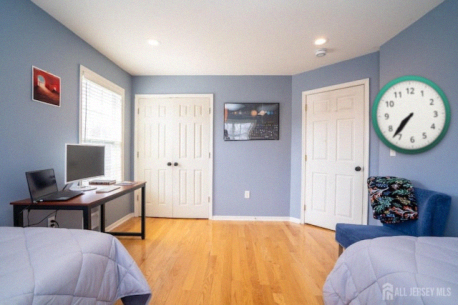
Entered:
7 h 37 min
